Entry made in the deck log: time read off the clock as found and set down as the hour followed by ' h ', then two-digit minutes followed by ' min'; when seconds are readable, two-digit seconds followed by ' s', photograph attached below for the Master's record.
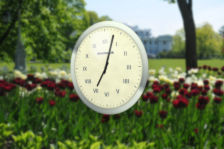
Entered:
7 h 03 min
